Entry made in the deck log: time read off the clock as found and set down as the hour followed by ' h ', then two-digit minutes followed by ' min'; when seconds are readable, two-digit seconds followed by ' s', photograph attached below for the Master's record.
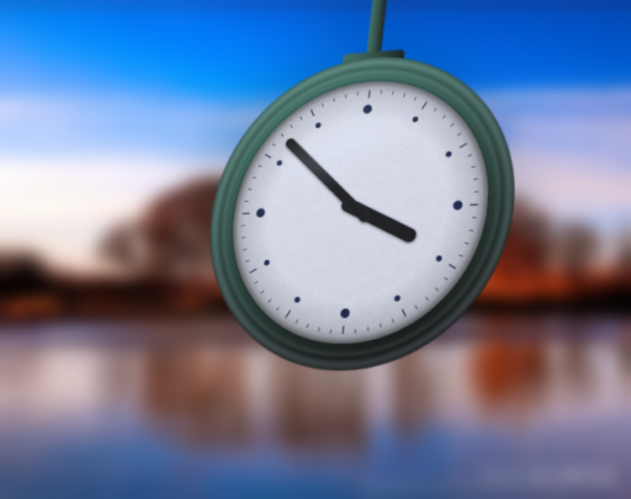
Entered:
3 h 52 min
